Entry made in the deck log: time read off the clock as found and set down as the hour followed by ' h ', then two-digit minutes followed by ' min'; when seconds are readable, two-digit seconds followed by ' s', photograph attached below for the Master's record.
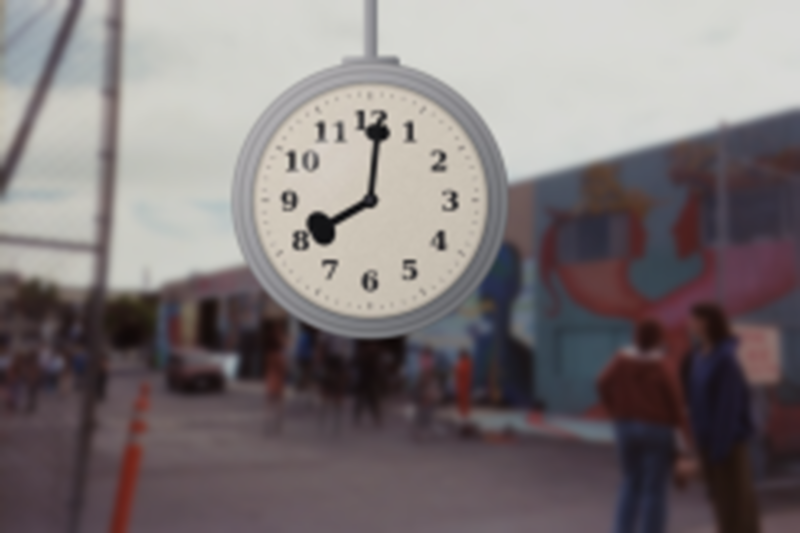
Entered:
8 h 01 min
